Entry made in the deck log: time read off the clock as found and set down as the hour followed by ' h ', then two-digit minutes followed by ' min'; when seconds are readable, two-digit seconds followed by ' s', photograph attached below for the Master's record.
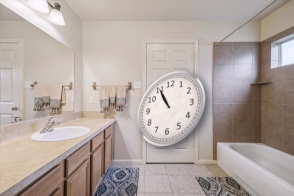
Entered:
10 h 55 min
